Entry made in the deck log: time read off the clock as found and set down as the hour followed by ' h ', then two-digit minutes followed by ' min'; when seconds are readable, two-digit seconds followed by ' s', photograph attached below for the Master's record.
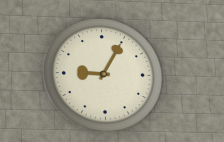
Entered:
9 h 05 min
